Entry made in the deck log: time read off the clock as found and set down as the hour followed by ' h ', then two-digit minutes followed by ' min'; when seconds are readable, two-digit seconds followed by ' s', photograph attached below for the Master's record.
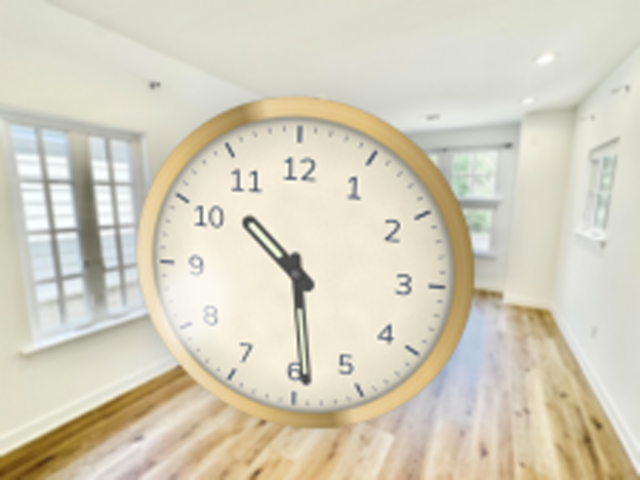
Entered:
10 h 29 min
